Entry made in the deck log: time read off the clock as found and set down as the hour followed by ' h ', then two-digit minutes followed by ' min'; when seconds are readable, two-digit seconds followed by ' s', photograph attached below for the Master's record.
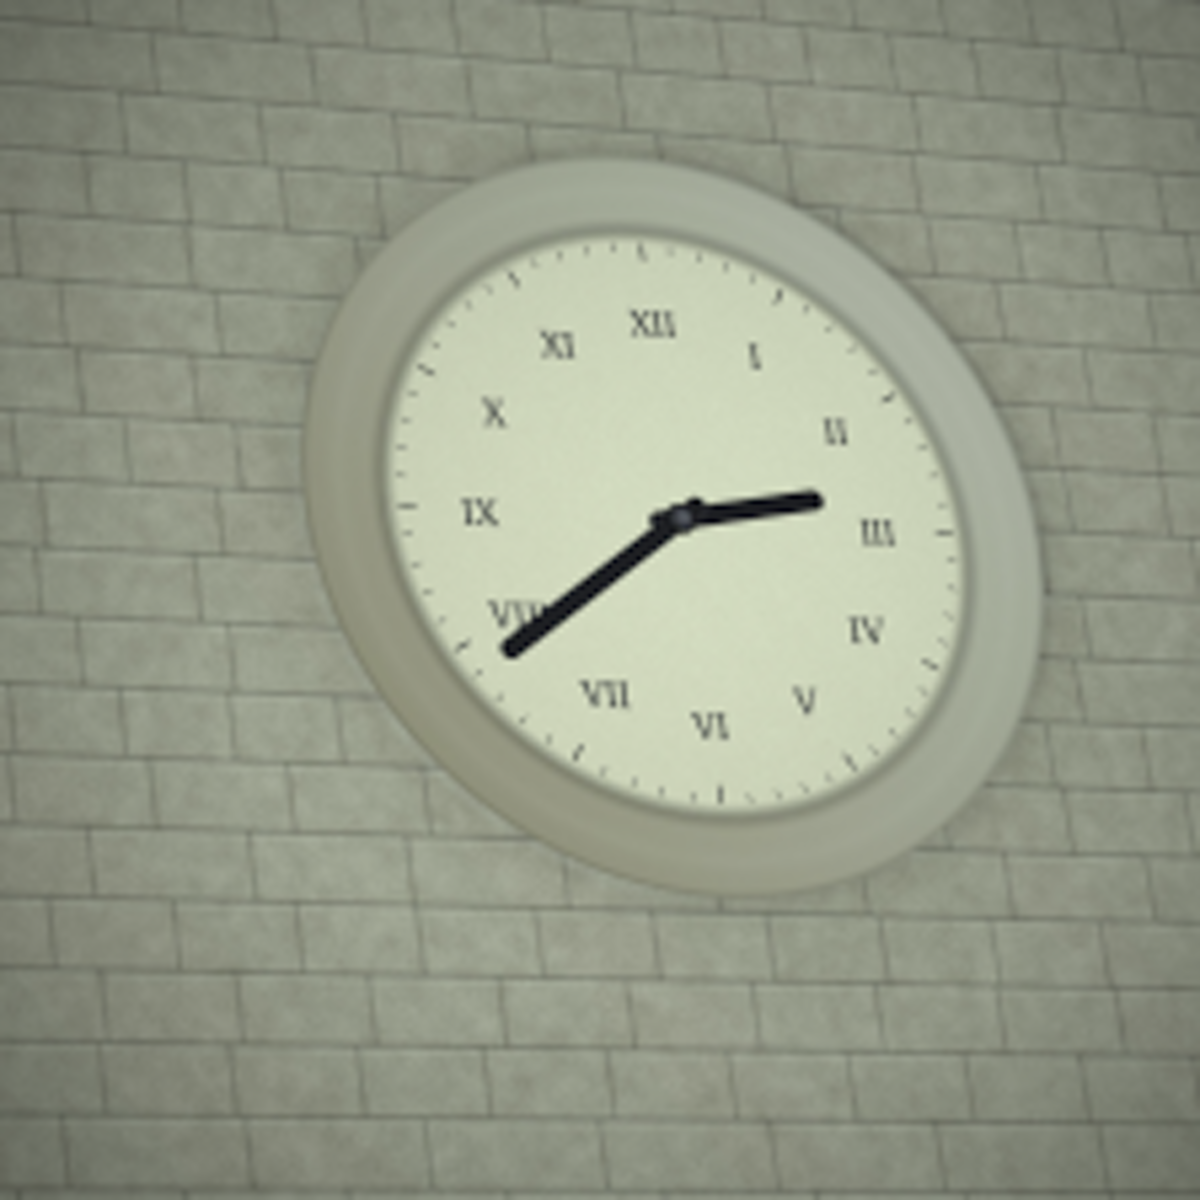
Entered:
2 h 39 min
